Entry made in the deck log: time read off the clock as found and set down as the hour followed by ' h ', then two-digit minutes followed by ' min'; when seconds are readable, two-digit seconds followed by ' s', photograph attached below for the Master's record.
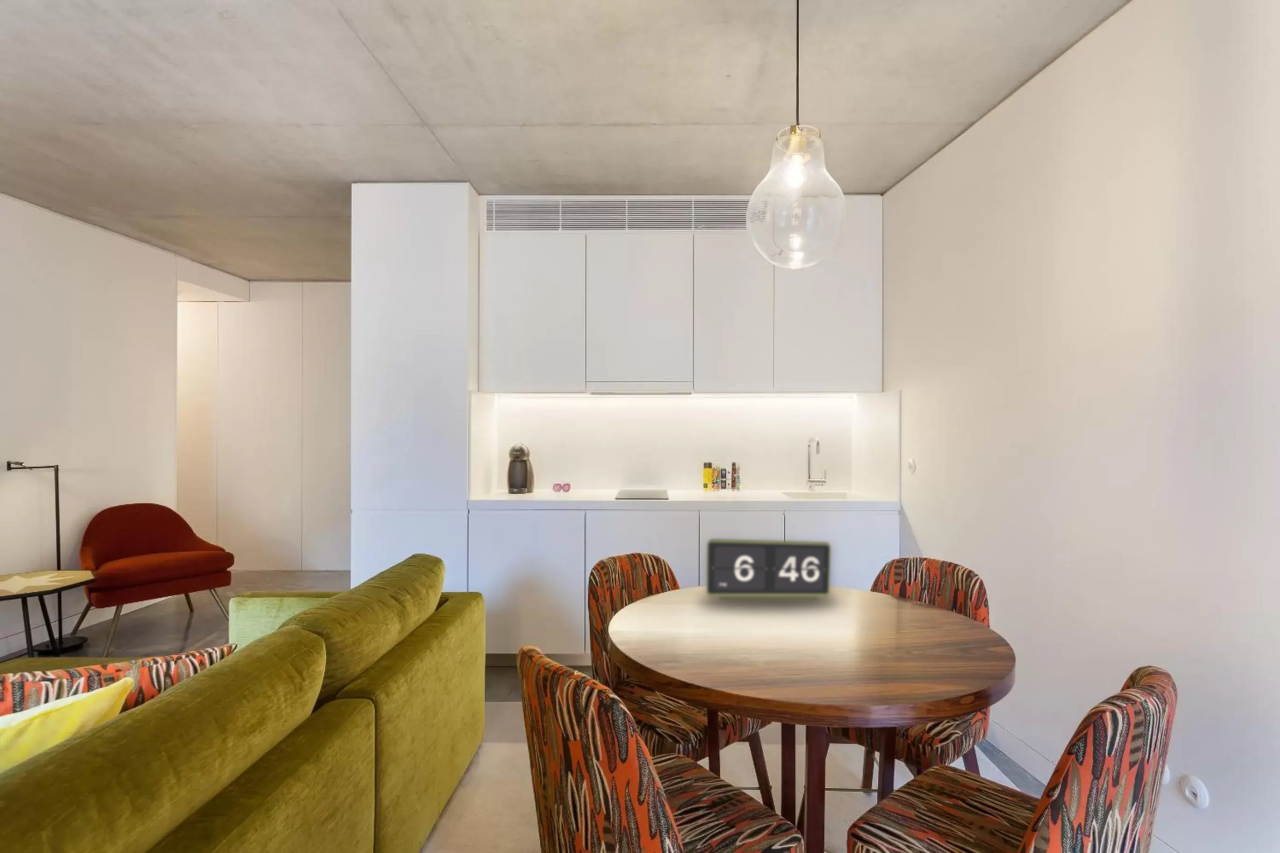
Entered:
6 h 46 min
